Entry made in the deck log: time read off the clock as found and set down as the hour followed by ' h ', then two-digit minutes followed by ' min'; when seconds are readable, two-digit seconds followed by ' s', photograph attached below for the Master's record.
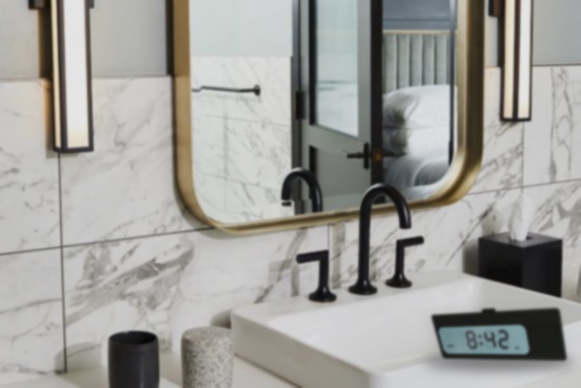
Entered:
8 h 42 min
